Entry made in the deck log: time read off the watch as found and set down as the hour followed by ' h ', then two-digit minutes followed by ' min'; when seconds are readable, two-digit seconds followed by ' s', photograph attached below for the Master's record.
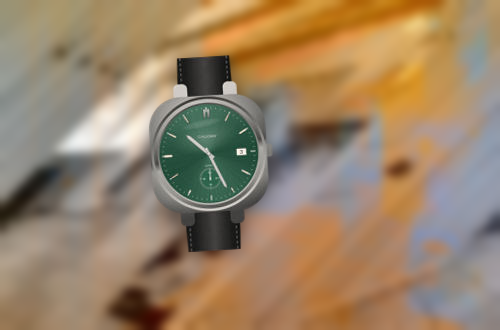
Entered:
10 h 26 min
